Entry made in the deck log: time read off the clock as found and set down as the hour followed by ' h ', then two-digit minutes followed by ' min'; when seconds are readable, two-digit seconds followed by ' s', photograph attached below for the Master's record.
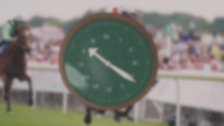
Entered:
10 h 21 min
